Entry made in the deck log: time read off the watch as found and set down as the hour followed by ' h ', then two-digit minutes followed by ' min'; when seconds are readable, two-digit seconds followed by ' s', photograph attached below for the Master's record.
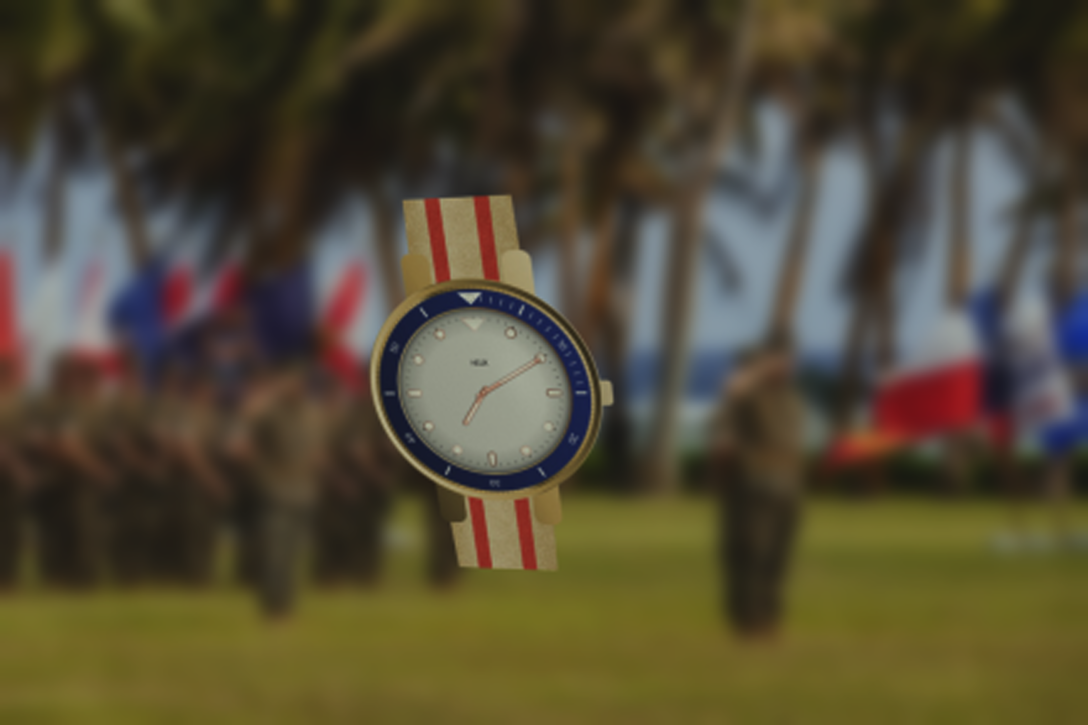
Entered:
7 h 10 min
